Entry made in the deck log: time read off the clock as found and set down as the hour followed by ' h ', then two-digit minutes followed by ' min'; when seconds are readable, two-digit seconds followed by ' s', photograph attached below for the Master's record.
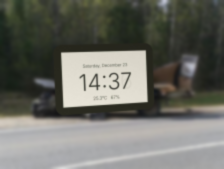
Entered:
14 h 37 min
